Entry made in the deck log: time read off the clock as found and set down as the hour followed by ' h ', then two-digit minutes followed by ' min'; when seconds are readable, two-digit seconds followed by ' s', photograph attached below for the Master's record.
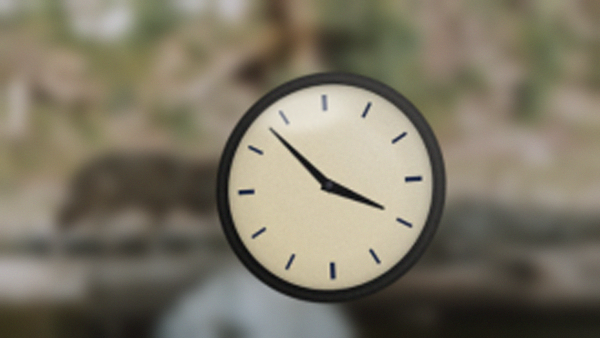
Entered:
3 h 53 min
